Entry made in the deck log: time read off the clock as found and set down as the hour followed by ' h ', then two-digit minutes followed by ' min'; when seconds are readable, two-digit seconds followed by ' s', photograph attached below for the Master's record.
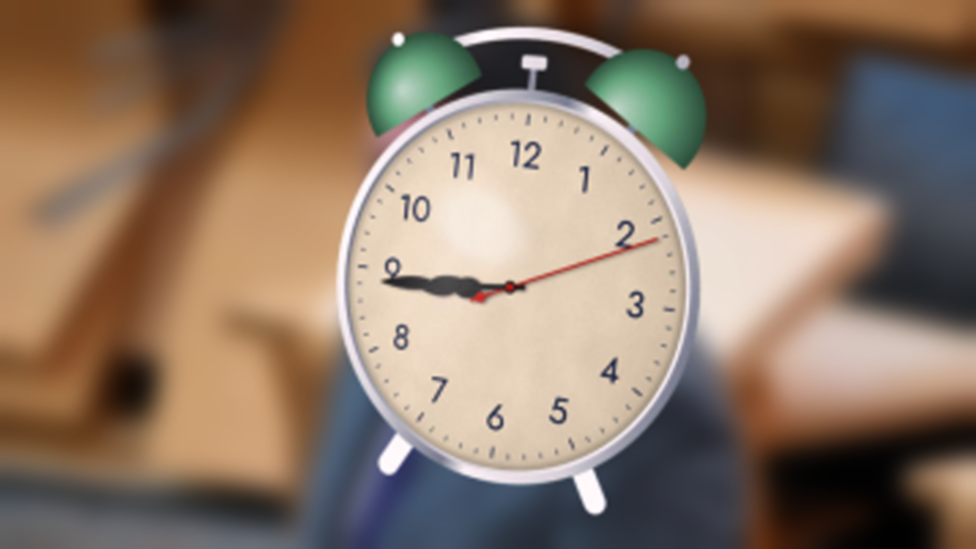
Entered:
8 h 44 min 11 s
